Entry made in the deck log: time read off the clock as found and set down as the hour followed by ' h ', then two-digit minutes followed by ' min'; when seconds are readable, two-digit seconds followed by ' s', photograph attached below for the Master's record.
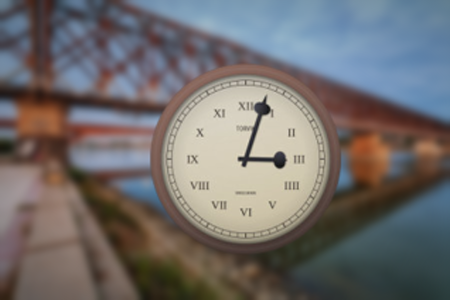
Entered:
3 h 03 min
